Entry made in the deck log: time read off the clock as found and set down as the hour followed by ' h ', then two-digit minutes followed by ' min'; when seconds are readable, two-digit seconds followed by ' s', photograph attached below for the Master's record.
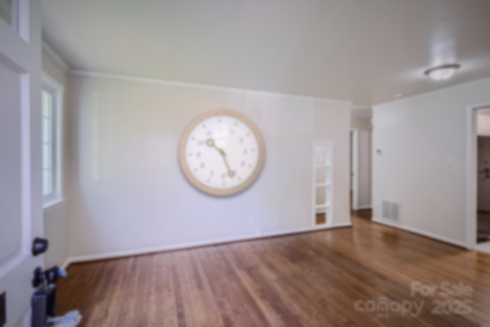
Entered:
10 h 27 min
